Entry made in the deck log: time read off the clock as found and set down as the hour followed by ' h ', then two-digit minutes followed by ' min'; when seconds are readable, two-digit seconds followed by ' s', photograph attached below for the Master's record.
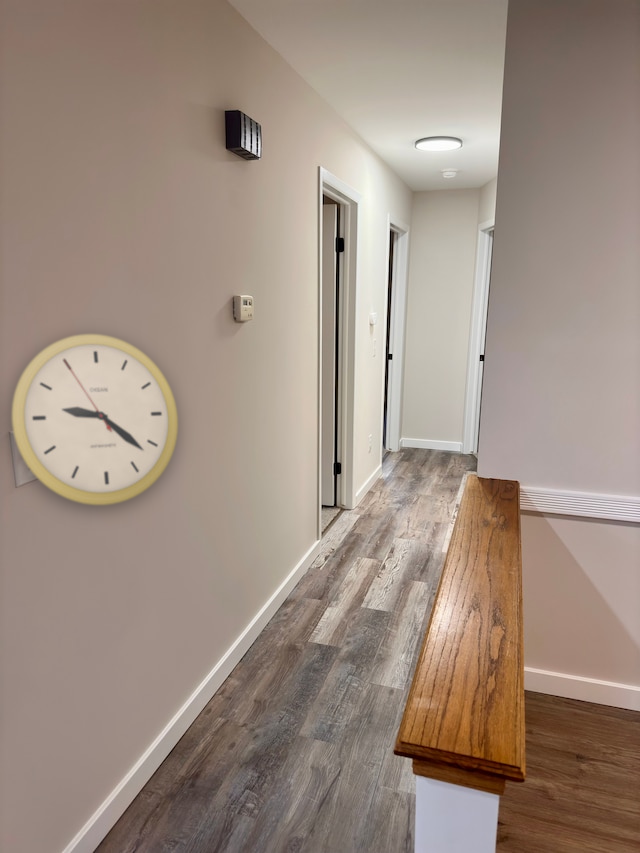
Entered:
9 h 21 min 55 s
